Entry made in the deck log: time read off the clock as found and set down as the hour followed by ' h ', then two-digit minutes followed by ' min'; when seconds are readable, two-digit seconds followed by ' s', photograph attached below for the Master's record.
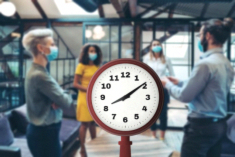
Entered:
8 h 09 min
